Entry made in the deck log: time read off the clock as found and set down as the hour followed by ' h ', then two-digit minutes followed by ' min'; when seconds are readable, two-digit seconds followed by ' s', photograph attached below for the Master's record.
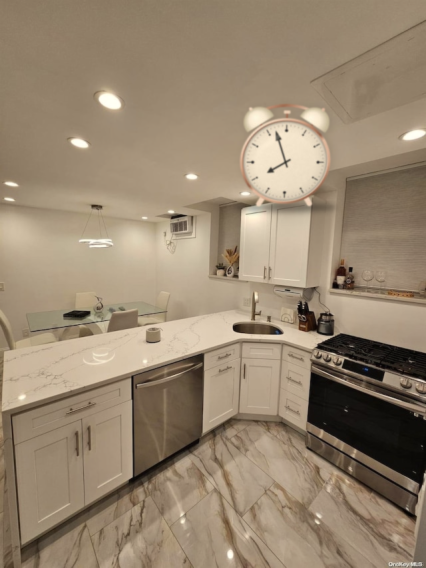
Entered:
7 h 57 min
